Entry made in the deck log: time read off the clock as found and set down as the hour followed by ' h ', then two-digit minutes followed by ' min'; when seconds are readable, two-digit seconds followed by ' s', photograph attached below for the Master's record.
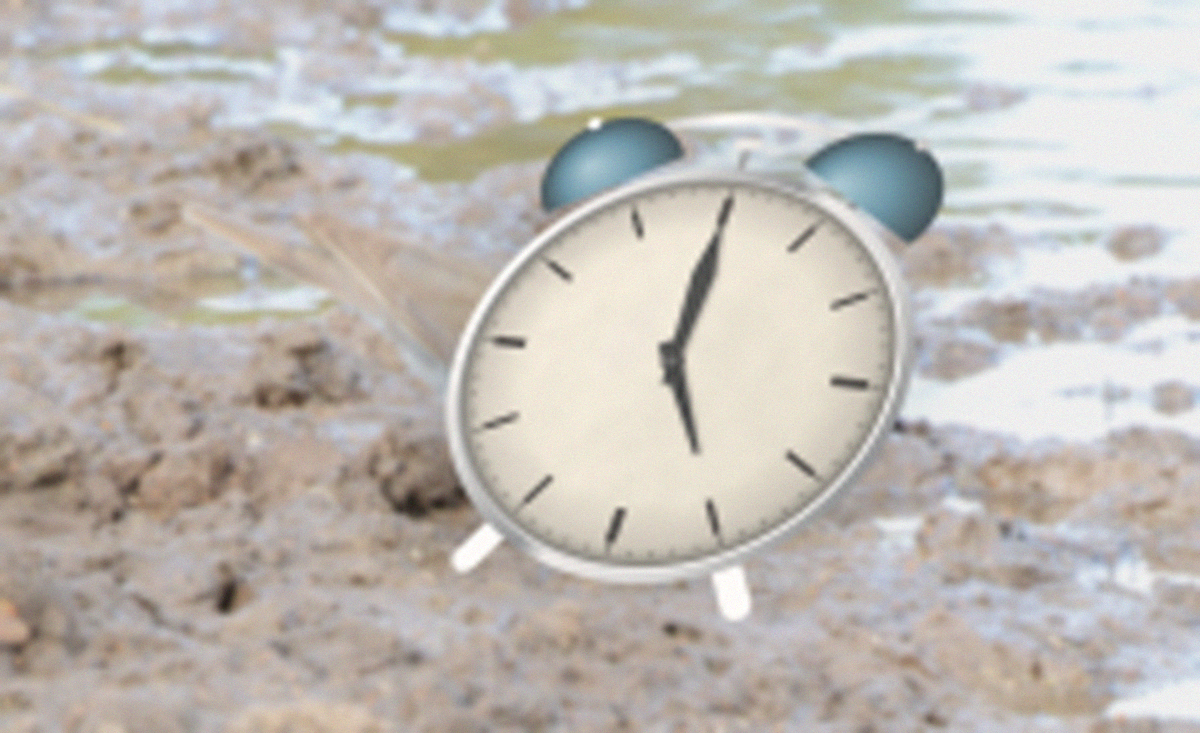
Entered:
5 h 00 min
